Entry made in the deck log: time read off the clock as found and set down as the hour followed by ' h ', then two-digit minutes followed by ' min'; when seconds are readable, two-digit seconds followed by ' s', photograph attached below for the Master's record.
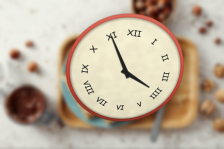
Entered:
3 h 55 min
